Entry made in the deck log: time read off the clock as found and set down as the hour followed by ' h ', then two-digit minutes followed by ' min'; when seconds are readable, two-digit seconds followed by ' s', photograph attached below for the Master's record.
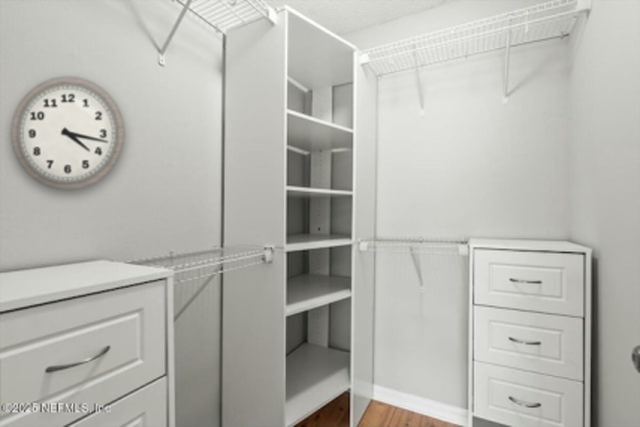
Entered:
4 h 17 min
